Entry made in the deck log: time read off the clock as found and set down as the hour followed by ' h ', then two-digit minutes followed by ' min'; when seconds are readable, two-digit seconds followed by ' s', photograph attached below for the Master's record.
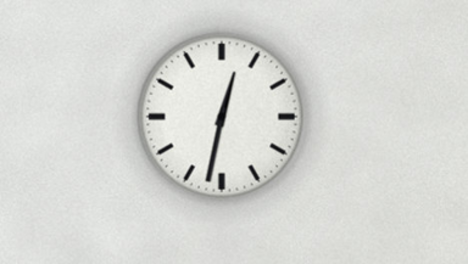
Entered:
12 h 32 min
